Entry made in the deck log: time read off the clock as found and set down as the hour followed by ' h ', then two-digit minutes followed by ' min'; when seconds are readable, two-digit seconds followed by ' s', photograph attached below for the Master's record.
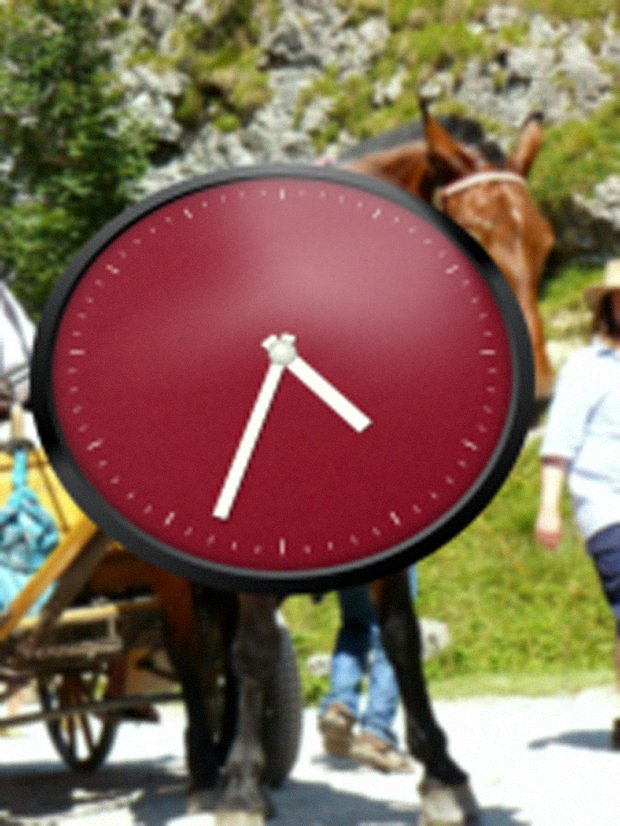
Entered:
4 h 33 min
